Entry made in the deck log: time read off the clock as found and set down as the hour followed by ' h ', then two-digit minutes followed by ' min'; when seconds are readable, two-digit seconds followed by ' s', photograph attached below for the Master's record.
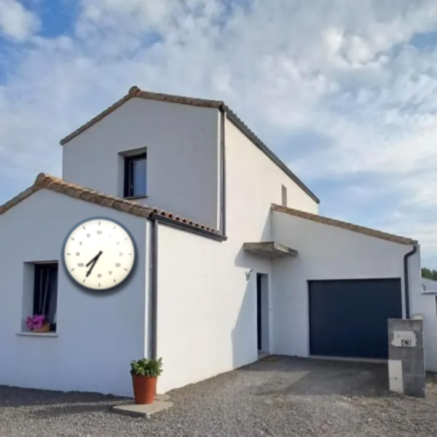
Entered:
7 h 35 min
